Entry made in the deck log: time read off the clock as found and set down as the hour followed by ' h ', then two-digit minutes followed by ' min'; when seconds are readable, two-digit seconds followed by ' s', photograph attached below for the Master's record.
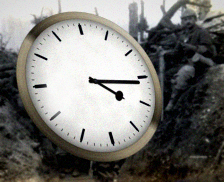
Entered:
4 h 16 min
